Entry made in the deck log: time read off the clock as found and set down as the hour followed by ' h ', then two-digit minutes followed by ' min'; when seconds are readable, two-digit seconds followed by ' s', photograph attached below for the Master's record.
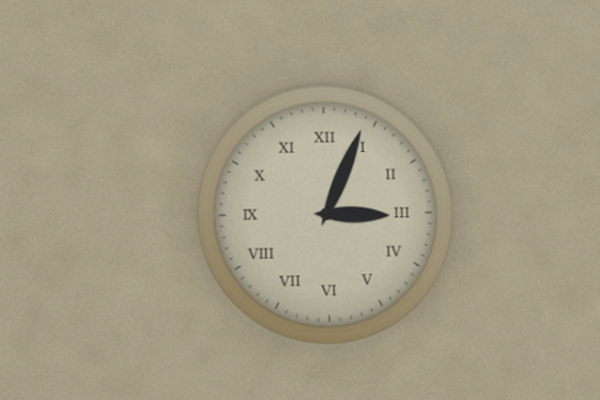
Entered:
3 h 04 min
